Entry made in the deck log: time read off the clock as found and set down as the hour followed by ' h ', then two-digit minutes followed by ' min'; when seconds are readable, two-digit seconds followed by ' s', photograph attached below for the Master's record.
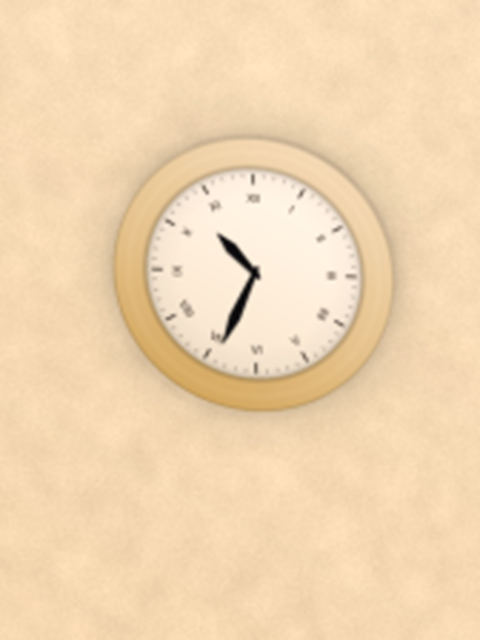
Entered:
10 h 34 min
